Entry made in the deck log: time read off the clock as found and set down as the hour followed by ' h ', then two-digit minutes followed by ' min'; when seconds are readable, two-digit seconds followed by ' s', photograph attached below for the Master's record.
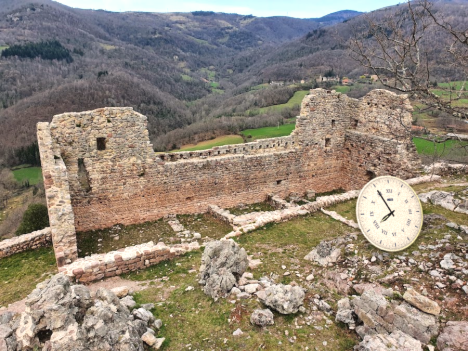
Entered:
7 h 55 min
